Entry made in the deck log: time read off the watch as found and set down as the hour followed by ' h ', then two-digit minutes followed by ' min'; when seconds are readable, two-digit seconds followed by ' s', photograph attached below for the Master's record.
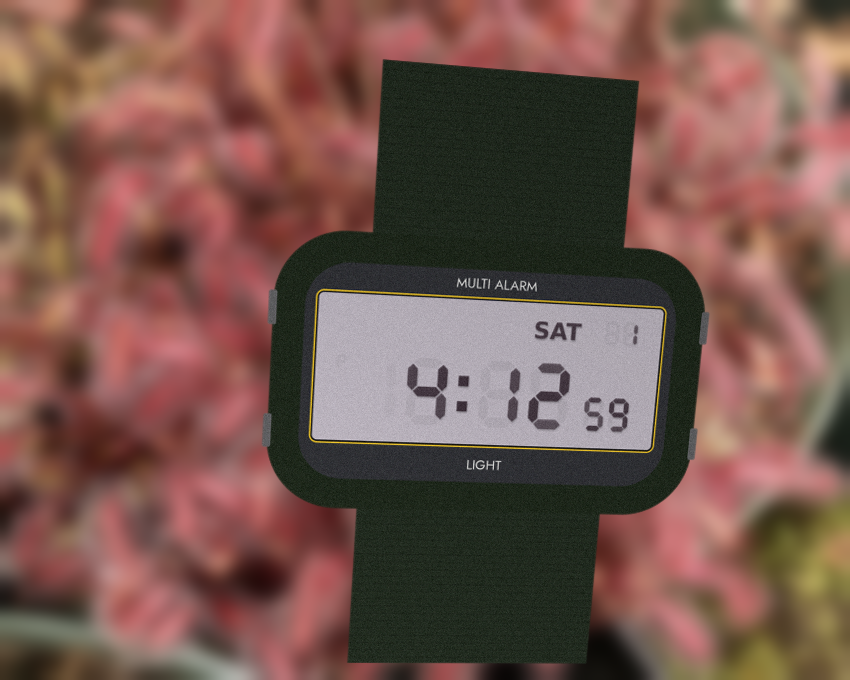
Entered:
4 h 12 min 59 s
